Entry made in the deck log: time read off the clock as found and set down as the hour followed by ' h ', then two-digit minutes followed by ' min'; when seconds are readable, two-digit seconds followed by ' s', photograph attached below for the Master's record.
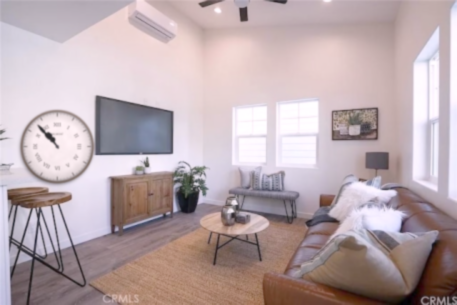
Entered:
10 h 53 min
